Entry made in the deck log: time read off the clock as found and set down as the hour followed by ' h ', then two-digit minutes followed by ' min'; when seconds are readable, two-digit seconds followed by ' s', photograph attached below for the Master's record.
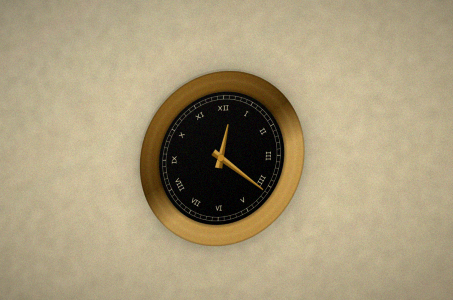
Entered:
12 h 21 min
